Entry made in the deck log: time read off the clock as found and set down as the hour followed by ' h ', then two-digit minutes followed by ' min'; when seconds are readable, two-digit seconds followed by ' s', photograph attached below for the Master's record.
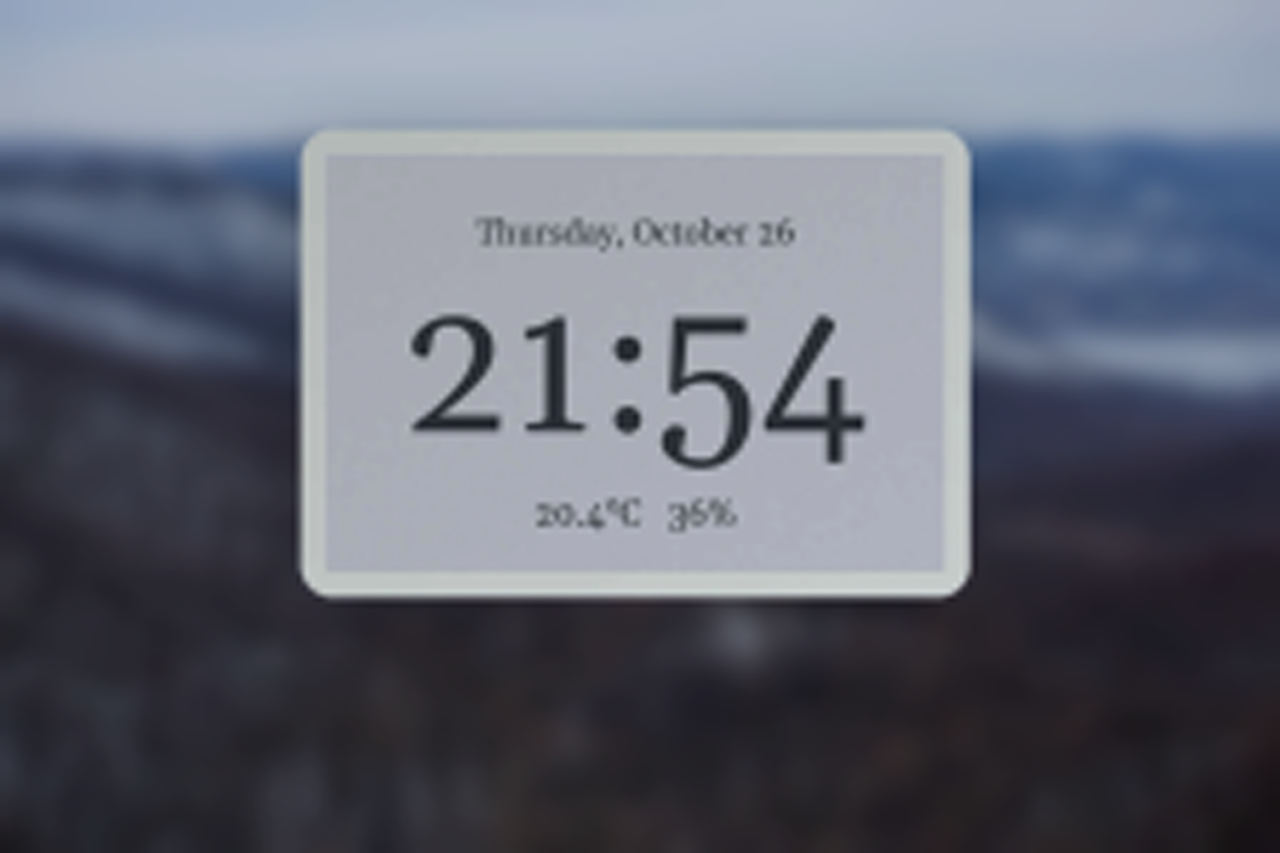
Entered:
21 h 54 min
